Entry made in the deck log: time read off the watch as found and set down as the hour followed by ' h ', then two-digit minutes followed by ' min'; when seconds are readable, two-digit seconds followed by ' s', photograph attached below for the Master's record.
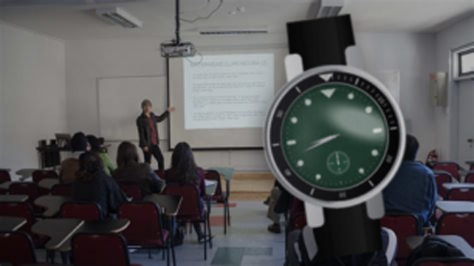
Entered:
8 h 42 min
